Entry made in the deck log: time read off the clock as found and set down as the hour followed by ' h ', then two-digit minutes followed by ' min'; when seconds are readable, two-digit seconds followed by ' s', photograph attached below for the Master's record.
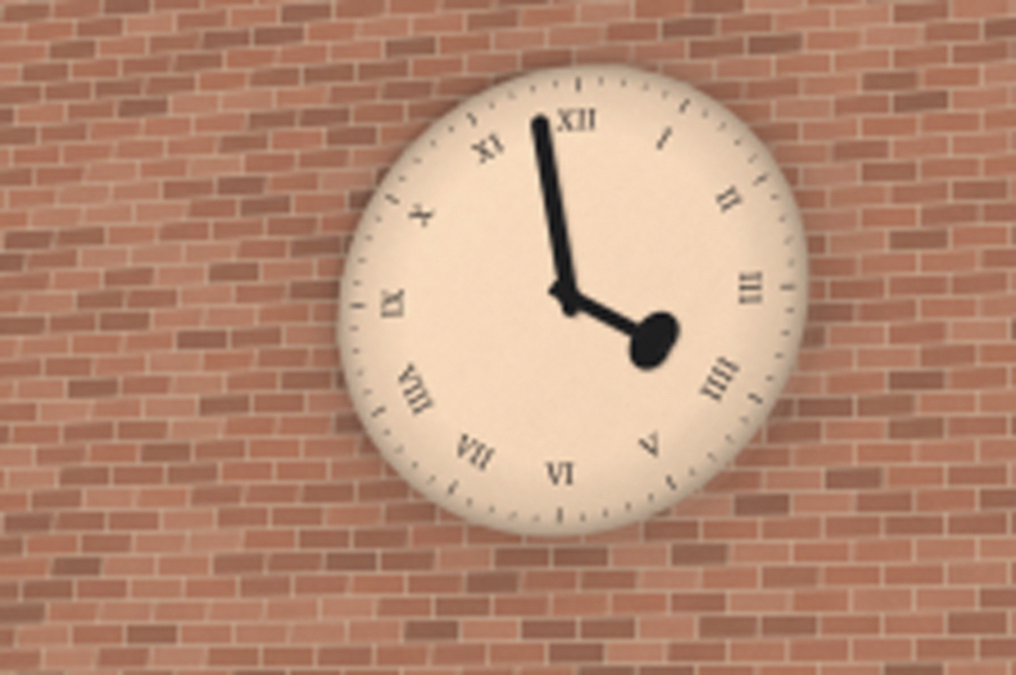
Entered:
3 h 58 min
